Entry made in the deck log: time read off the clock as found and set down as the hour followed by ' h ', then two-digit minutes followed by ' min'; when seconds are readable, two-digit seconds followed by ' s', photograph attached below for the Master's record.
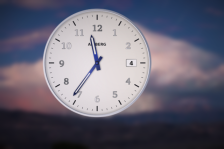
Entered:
11 h 36 min
